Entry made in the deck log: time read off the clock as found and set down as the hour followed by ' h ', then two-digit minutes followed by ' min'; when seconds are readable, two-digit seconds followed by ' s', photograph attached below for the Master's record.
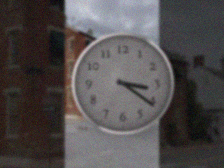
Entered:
3 h 21 min
